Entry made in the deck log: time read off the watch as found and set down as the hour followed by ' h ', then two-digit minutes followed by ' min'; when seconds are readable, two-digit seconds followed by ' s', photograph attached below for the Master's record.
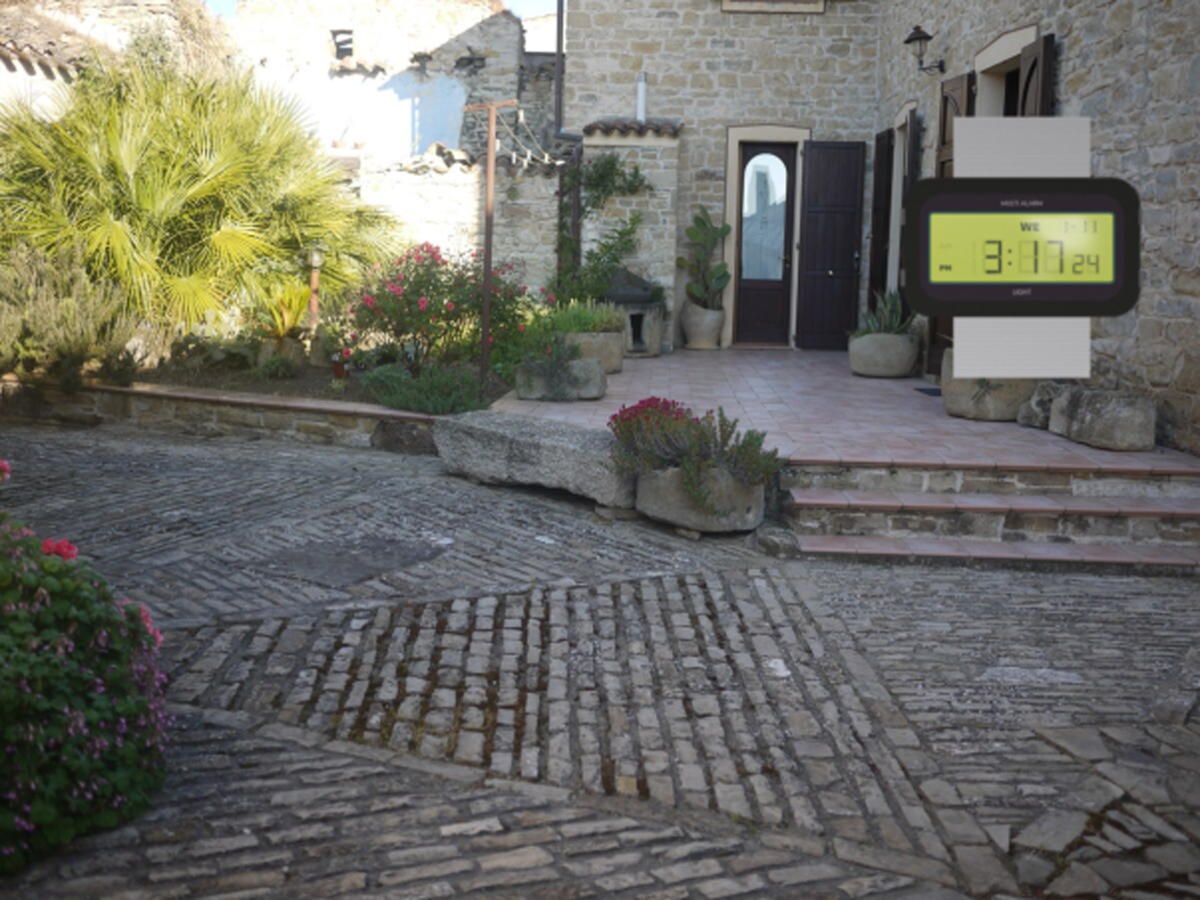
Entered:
3 h 17 min 24 s
